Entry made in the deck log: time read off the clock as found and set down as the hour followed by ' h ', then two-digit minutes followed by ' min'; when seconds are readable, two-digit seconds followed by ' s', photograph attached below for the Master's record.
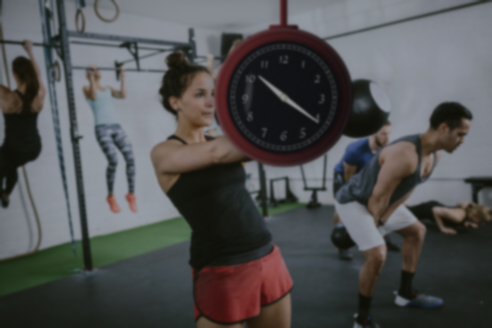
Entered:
10 h 21 min
